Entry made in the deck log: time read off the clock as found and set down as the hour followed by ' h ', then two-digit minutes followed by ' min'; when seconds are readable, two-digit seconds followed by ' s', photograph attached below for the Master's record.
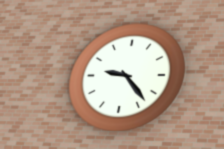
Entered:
9 h 23 min
